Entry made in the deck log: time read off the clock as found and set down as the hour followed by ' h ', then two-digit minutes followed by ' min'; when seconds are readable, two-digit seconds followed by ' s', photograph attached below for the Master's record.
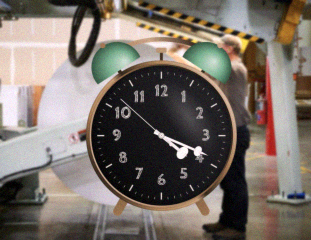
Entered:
4 h 18 min 52 s
